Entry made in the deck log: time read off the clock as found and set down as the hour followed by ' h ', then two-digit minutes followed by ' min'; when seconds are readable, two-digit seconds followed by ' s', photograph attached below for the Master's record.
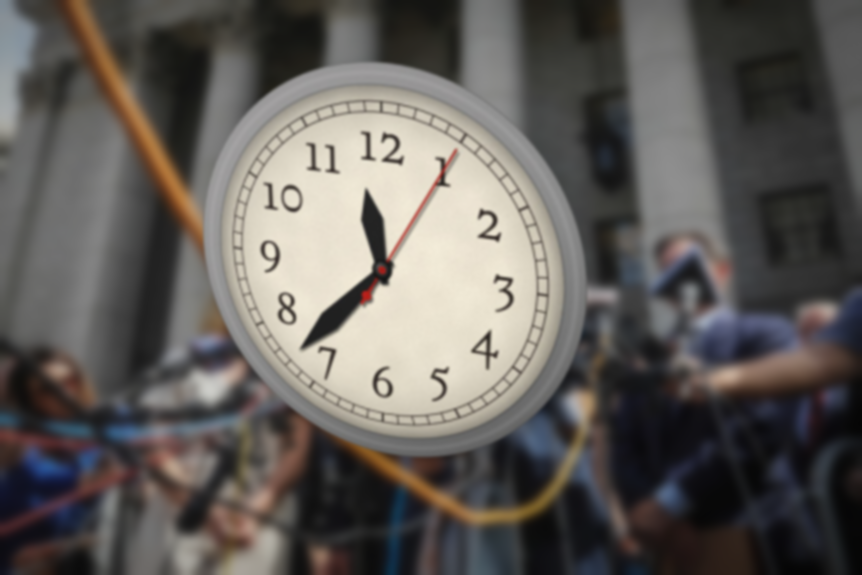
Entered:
11 h 37 min 05 s
